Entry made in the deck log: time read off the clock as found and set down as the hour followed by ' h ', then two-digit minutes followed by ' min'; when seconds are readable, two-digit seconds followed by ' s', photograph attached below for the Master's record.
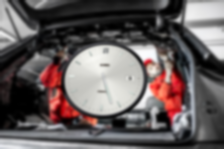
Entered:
5 h 27 min
